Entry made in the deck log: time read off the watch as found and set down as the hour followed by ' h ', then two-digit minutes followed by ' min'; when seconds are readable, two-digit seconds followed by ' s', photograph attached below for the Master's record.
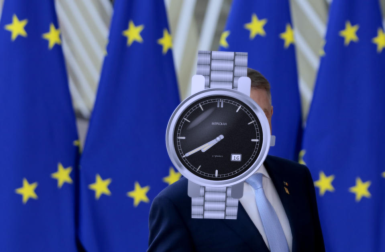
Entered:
7 h 40 min
